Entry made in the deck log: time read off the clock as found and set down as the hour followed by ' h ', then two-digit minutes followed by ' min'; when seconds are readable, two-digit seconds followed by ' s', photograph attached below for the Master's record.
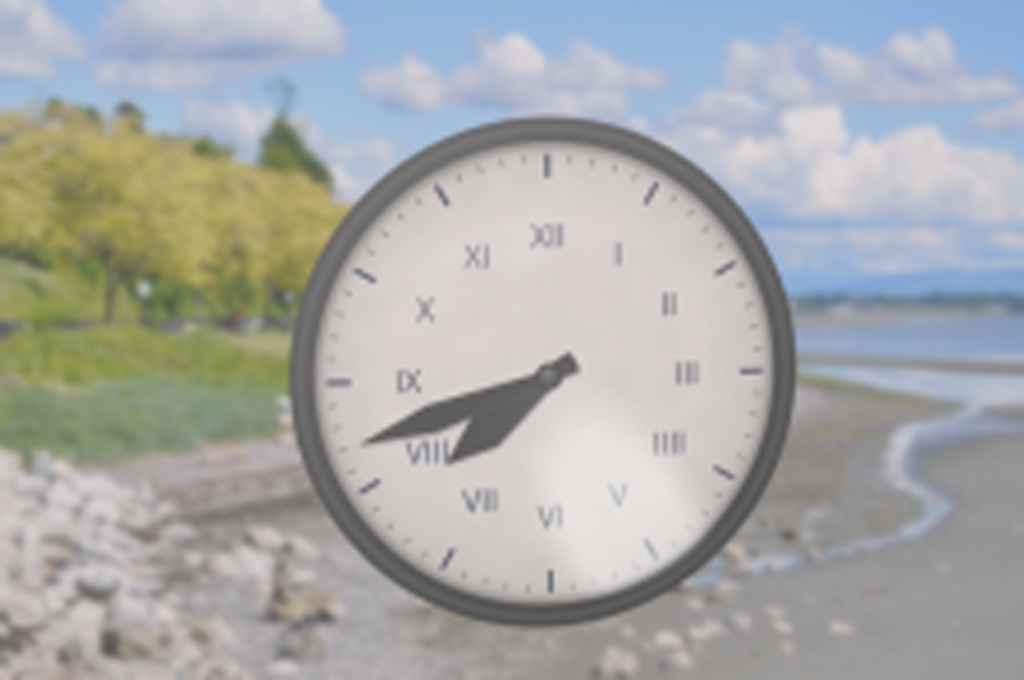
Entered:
7 h 42 min
